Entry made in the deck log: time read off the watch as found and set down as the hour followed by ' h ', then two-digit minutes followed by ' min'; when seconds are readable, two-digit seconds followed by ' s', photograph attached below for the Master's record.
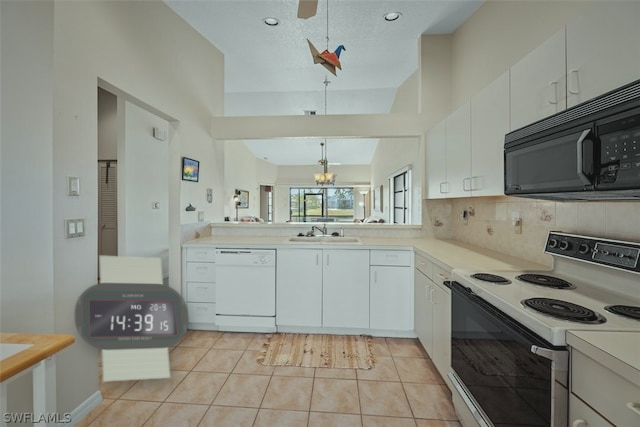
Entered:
14 h 39 min 15 s
